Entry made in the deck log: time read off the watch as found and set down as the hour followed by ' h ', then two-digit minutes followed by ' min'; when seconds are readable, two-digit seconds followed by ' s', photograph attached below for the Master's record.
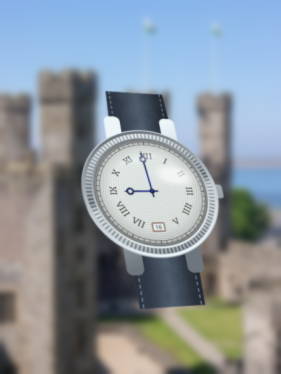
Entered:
8 h 59 min
